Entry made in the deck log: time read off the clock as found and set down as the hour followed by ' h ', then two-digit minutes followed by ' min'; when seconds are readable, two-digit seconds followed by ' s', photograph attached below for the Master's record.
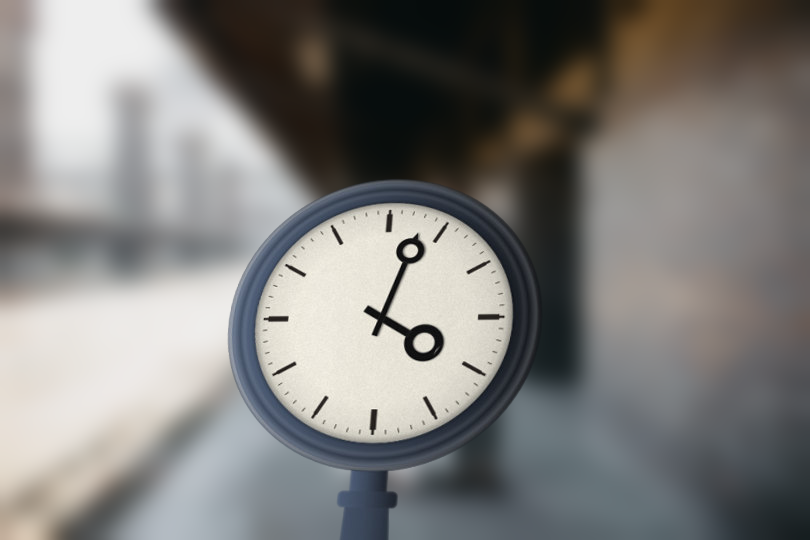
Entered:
4 h 03 min
